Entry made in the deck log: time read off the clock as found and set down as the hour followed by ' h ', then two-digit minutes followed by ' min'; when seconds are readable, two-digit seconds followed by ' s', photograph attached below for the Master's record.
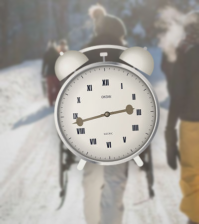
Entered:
2 h 43 min
